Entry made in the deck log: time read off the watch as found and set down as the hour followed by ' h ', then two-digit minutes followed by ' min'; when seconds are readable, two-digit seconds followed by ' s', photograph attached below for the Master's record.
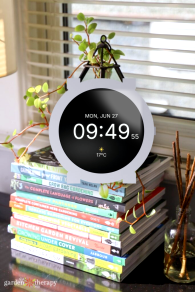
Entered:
9 h 49 min
